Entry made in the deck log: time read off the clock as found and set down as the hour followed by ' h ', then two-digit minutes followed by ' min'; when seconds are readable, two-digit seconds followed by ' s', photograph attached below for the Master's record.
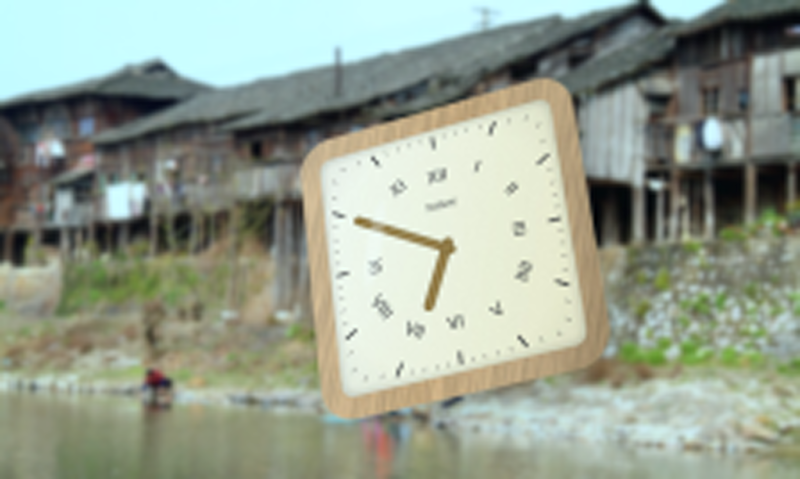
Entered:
6 h 50 min
